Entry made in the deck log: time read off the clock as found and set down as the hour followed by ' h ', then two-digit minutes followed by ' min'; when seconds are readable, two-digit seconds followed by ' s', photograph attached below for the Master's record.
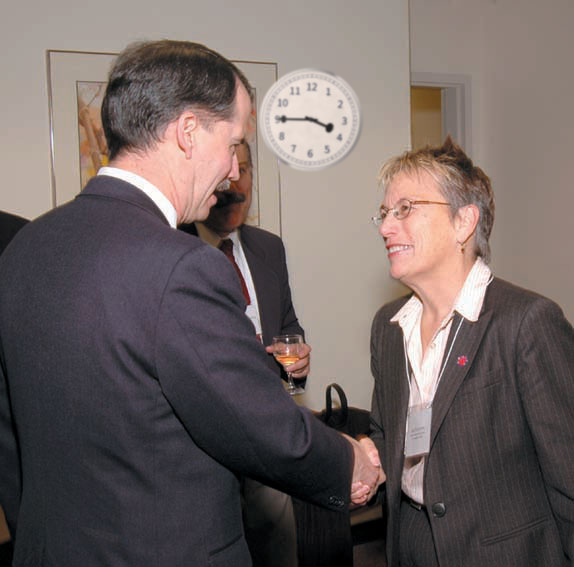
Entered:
3 h 45 min
